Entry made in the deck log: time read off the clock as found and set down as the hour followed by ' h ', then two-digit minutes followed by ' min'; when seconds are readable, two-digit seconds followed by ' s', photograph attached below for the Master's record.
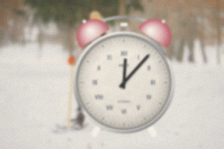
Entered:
12 h 07 min
